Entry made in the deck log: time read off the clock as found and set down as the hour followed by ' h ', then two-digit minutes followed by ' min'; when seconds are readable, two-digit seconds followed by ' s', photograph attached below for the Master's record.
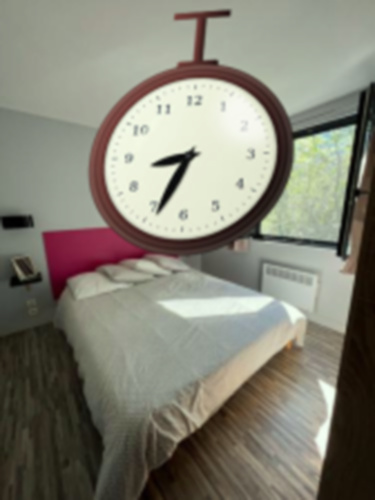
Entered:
8 h 34 min
